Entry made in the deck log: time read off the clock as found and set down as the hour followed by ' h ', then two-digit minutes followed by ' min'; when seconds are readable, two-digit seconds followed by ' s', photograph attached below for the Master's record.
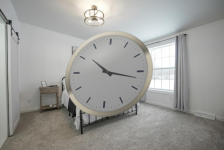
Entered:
10 h 17 min
